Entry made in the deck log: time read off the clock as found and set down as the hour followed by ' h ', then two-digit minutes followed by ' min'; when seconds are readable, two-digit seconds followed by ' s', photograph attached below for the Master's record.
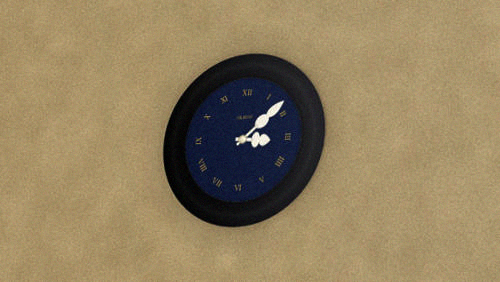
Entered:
3 h 08 min
